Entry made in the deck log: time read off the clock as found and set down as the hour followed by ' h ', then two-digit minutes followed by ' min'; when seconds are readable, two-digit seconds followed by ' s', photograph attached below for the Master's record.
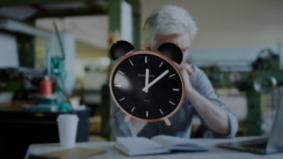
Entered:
12 h 08 min
